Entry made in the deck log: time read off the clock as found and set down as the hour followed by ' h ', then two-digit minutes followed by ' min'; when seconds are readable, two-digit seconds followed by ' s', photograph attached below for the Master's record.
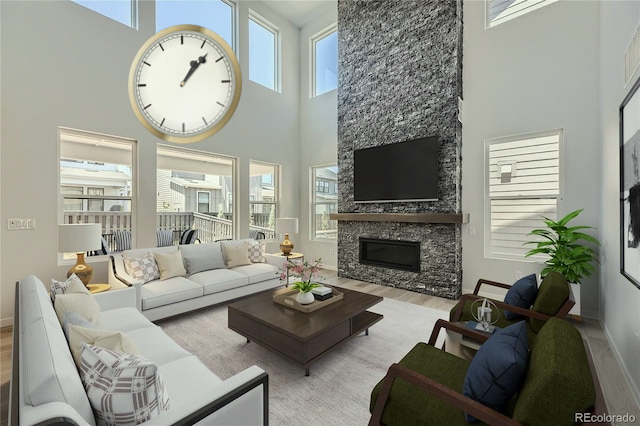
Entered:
1 h 07 min
